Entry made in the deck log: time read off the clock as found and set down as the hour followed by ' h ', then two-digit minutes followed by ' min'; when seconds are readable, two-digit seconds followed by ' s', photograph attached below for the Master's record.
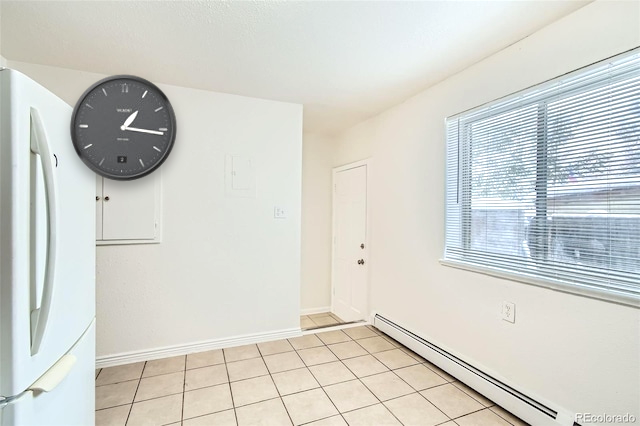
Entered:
1 h 16 min
